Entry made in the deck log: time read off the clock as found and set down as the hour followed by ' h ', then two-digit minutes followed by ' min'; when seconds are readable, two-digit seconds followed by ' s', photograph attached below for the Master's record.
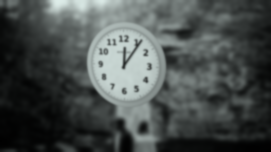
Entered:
12 h 06 min
